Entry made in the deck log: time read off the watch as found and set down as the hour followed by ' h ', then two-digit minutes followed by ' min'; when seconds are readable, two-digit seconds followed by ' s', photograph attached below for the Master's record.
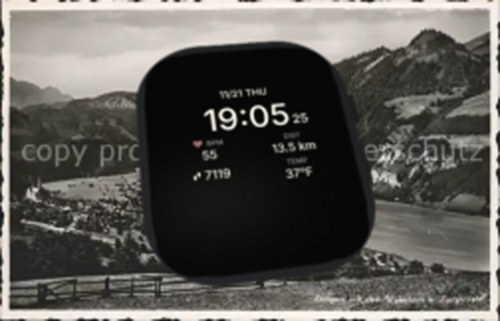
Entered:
19 h 05 min
